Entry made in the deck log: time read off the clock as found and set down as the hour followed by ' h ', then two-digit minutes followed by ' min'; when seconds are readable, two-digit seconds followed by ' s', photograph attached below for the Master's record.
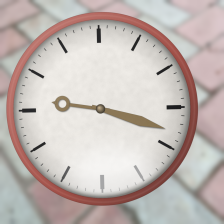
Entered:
9 h 18 min
